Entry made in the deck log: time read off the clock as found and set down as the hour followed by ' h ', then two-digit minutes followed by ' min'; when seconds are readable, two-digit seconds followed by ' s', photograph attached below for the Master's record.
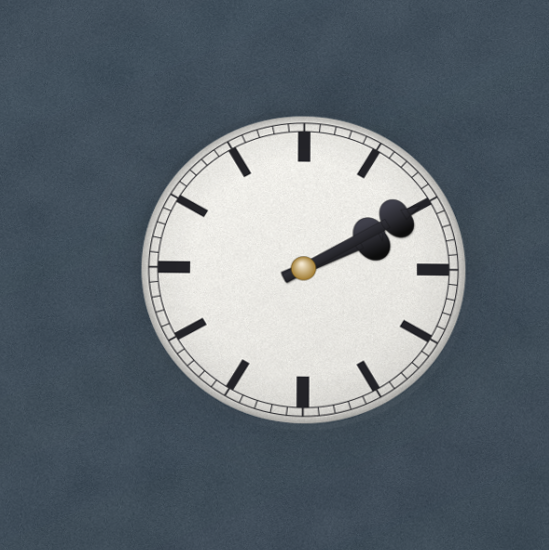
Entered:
2 h 10 min
